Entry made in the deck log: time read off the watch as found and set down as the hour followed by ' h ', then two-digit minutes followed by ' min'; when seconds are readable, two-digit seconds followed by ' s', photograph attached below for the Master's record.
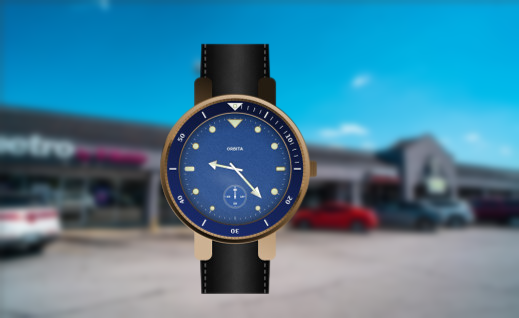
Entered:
9 h 23 min
